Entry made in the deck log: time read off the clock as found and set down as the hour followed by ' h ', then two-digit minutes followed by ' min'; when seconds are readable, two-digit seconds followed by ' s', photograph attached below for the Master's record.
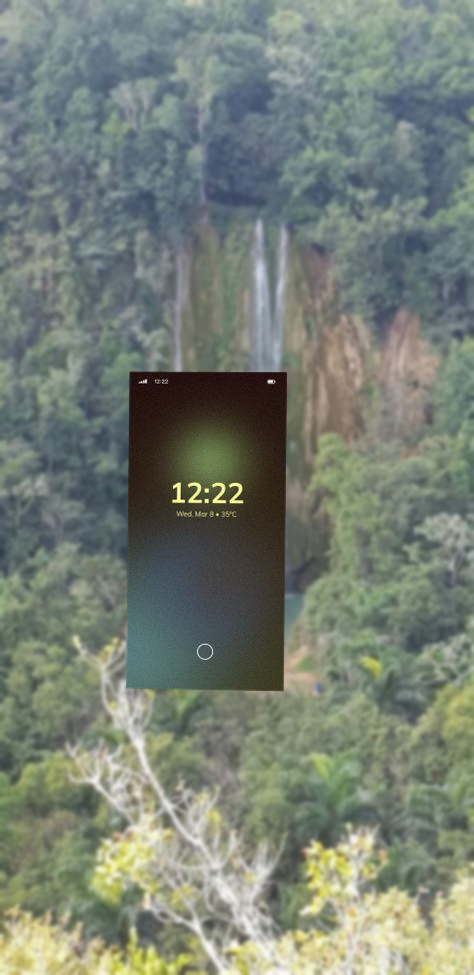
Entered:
12 h 22 min
